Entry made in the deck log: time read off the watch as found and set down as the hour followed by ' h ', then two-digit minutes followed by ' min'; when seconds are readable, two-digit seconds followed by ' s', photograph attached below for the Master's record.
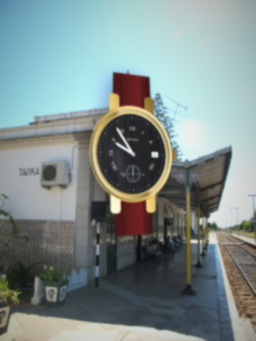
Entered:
9 h 54 min
